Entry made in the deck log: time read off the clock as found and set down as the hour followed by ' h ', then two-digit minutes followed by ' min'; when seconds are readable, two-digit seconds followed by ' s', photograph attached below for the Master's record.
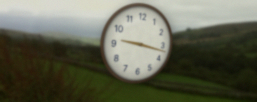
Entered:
9 h 17 min
